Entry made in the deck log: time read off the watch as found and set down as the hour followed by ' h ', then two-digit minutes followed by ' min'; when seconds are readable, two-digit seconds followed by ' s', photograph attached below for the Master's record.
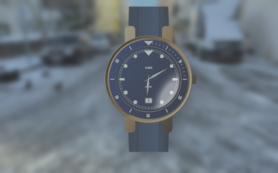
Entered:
6 h 10 min
